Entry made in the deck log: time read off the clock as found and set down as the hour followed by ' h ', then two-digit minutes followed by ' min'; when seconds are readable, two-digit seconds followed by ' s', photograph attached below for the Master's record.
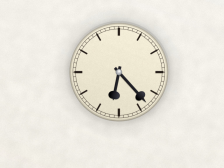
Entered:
6 h 23 min
